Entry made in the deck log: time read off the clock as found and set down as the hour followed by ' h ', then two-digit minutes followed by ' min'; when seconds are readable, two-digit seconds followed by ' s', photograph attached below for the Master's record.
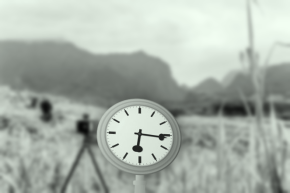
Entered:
6 h 16 min
